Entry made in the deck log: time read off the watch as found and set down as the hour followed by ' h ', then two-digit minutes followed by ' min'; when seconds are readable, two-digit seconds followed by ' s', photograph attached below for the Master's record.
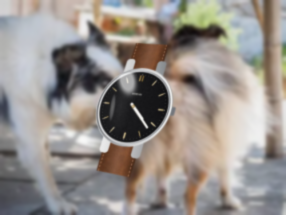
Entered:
4 h 22 min
